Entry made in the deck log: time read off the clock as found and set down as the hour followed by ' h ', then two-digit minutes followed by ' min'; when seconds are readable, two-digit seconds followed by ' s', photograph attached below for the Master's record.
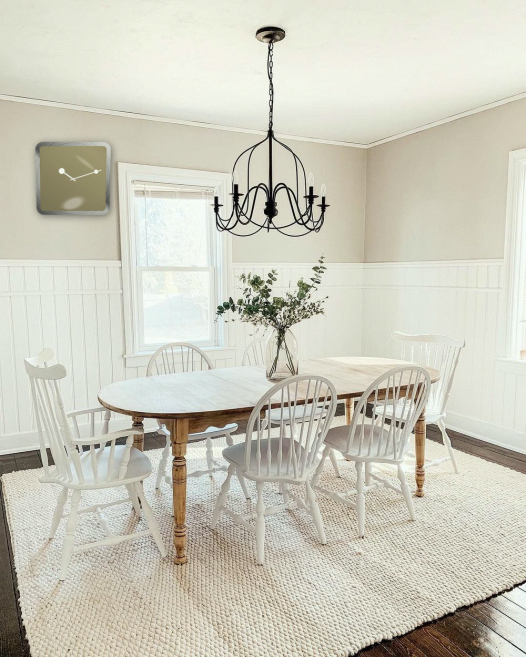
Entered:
10 h 12 min
